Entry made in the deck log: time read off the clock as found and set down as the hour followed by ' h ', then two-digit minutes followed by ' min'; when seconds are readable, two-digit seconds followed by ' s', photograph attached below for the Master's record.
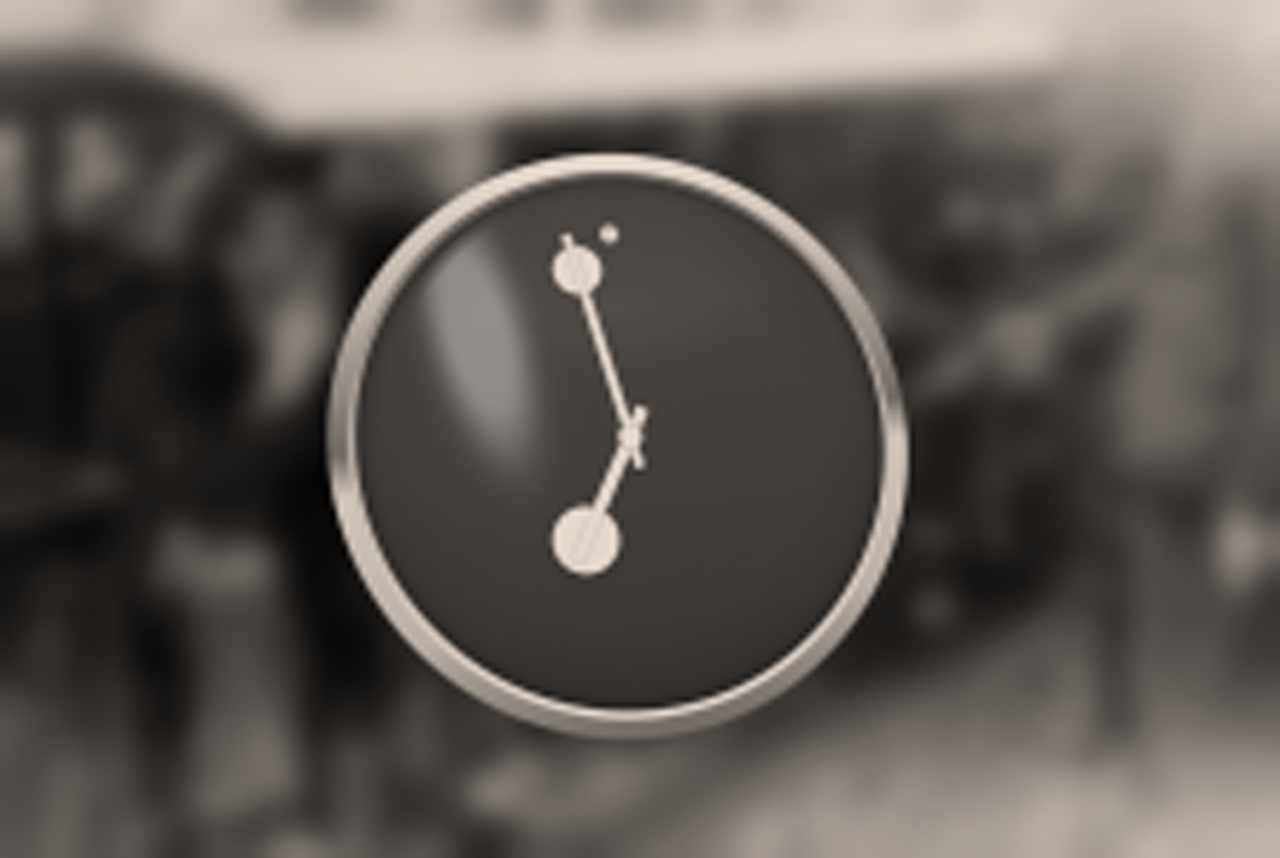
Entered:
6 h 58 min
